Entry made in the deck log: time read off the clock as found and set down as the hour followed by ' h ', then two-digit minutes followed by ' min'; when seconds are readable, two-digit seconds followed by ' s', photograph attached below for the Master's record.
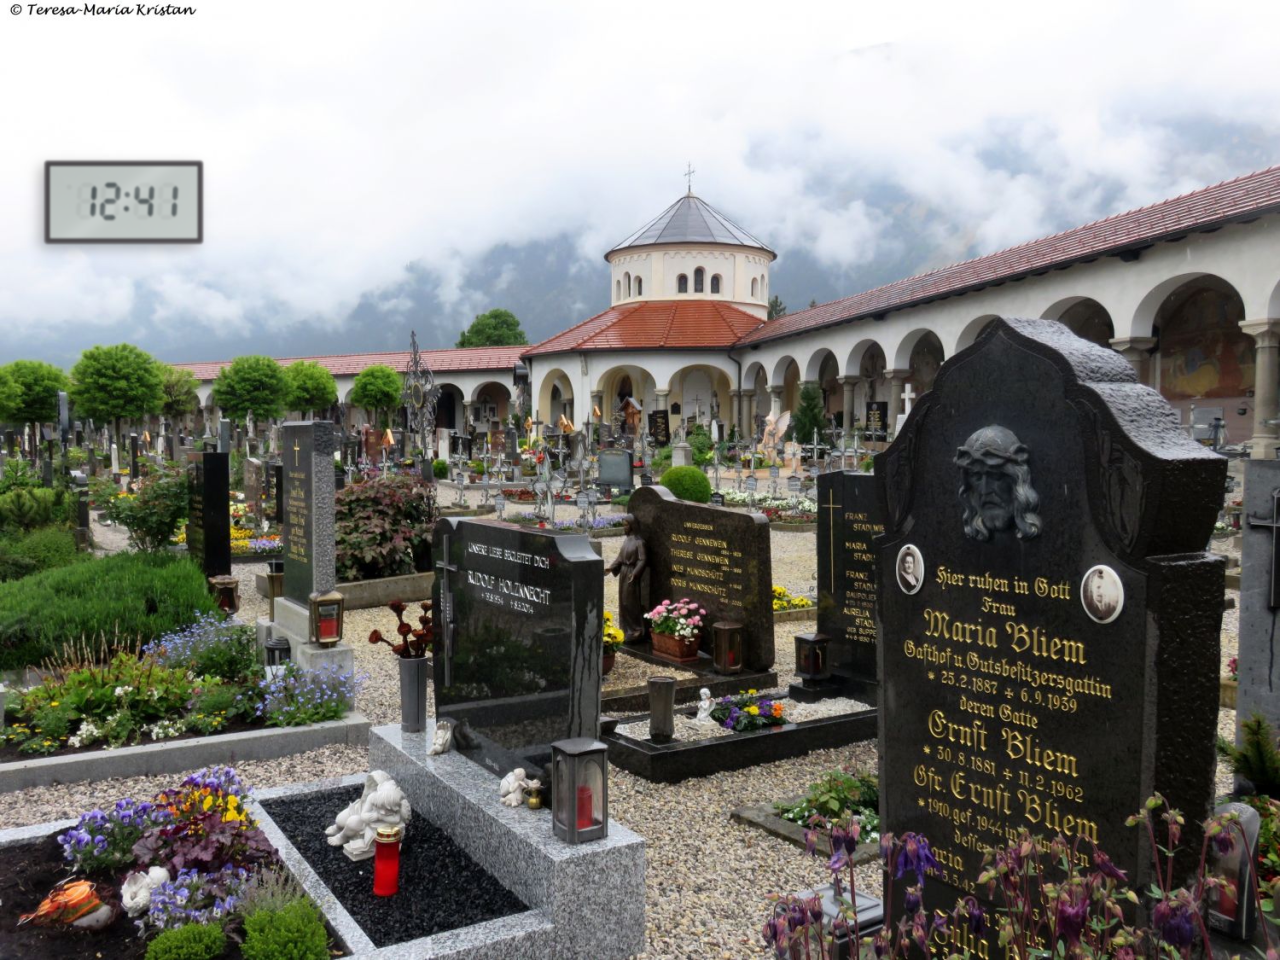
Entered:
12 h 41 min
